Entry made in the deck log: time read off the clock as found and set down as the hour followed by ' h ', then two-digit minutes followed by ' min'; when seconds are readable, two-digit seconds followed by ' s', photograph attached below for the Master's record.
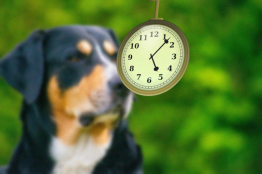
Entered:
5 h 07 min
